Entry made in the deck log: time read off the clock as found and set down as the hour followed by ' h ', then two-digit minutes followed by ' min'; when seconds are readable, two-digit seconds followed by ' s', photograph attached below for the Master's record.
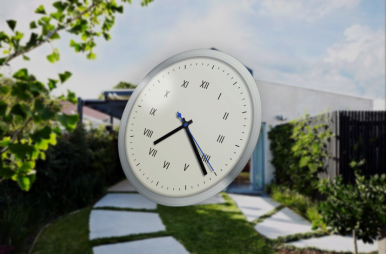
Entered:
7 h 21 min 20 s
